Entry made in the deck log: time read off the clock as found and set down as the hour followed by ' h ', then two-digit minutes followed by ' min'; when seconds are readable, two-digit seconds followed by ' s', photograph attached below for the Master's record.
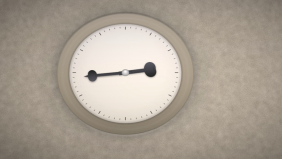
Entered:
2 h 44 min
